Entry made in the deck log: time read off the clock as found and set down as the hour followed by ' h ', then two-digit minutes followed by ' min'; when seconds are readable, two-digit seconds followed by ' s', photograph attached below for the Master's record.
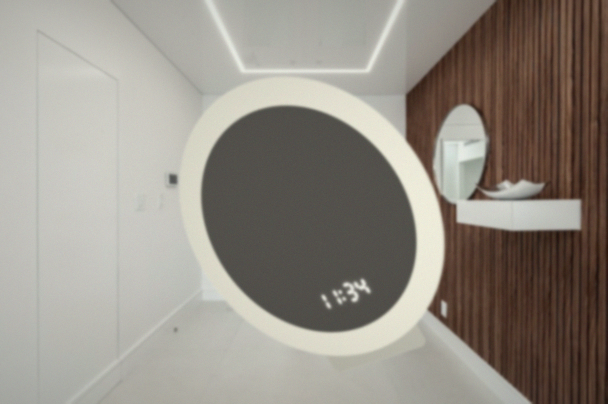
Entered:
11 h 34 min
